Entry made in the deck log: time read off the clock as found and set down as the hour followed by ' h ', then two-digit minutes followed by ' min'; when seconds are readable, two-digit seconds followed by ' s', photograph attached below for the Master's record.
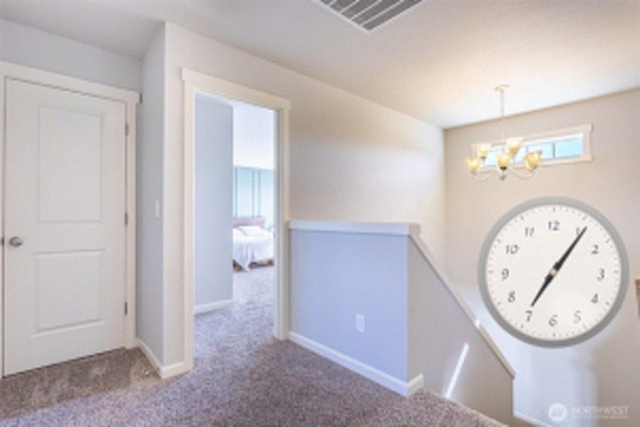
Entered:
7 h 06 min
